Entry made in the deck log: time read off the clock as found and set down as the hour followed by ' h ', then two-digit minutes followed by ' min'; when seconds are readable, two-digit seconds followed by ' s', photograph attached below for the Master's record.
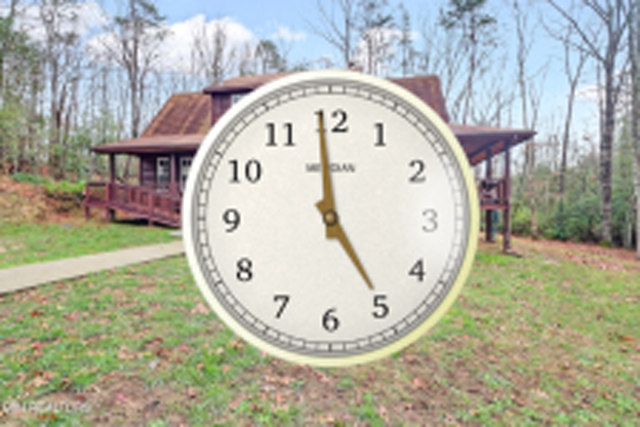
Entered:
4 h 59 min
